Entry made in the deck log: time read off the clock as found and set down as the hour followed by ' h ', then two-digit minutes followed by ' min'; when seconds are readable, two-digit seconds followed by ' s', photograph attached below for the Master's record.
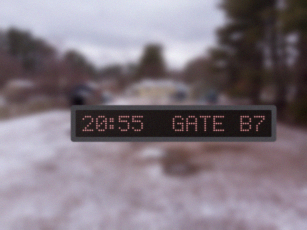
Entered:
20 h 55 min
